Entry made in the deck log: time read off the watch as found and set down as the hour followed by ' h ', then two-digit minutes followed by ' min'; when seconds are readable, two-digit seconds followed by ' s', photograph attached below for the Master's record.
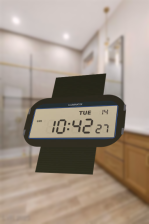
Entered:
10 h 42 min 27 s
